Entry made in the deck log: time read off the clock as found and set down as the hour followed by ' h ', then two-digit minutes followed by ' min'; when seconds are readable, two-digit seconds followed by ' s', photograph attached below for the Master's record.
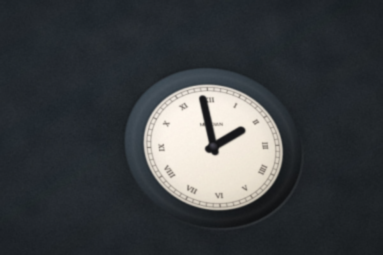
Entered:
1 h 59 min
